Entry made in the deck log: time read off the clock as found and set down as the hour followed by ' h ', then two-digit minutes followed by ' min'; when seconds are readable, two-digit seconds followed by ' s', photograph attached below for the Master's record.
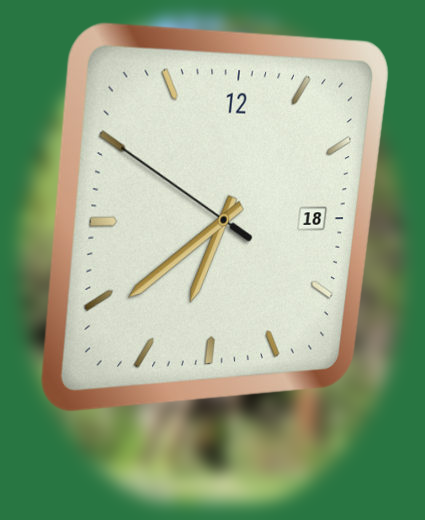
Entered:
6 h 38 min 50 s
